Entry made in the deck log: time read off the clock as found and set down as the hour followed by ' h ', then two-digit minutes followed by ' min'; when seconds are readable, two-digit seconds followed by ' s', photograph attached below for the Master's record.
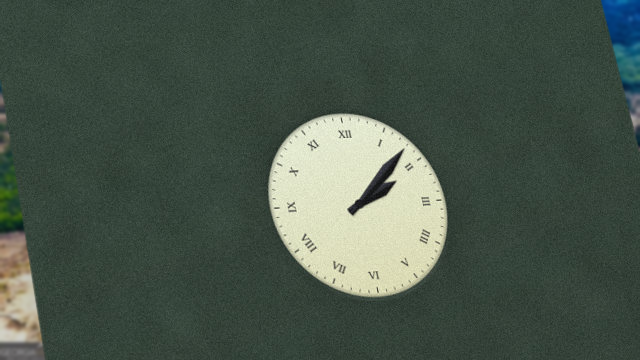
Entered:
2 h 08 min
